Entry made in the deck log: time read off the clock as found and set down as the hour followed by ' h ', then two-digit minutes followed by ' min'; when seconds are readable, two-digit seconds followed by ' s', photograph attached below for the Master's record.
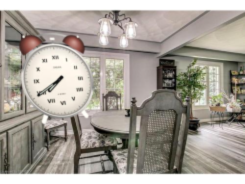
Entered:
7 h 40 min
